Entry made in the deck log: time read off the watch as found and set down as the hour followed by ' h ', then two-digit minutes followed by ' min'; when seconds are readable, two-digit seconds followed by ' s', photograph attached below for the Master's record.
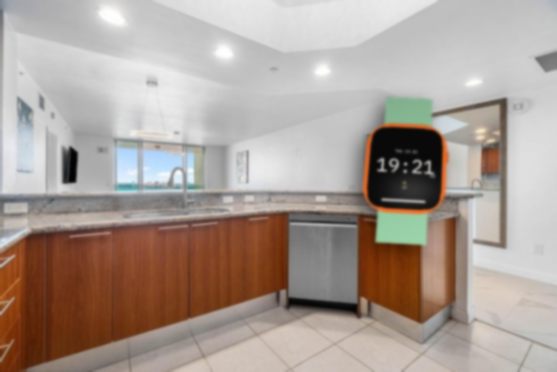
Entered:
19 h 21 min
